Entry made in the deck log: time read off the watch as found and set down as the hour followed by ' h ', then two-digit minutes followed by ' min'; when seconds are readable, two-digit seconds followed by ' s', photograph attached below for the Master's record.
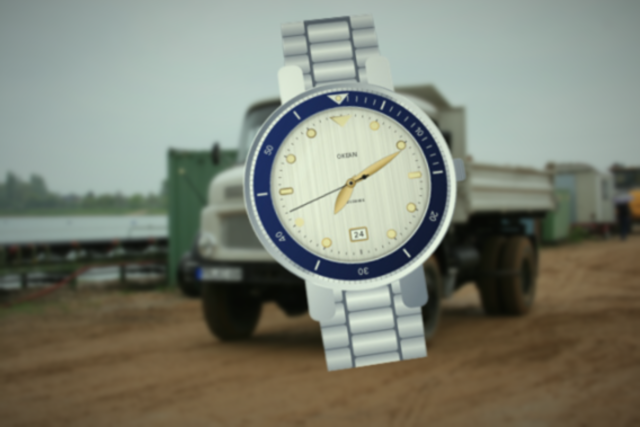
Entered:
7 h 10 min 42 s
